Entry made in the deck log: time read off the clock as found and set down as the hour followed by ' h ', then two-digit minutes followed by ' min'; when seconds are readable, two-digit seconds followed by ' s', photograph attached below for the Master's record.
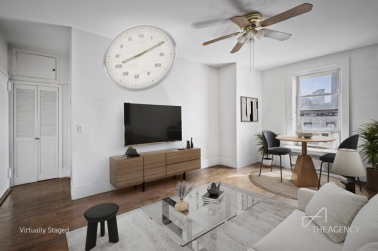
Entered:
8 h 10 min
